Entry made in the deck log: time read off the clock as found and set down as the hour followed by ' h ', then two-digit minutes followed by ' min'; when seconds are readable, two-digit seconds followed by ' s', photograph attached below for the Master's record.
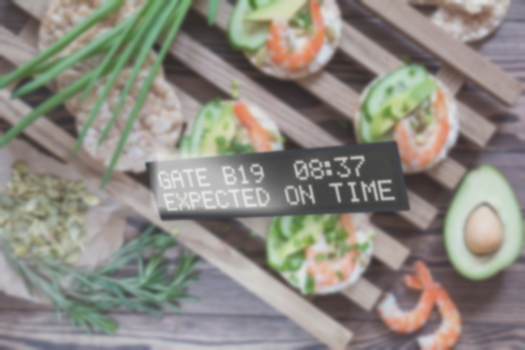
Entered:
8 h 37 min
